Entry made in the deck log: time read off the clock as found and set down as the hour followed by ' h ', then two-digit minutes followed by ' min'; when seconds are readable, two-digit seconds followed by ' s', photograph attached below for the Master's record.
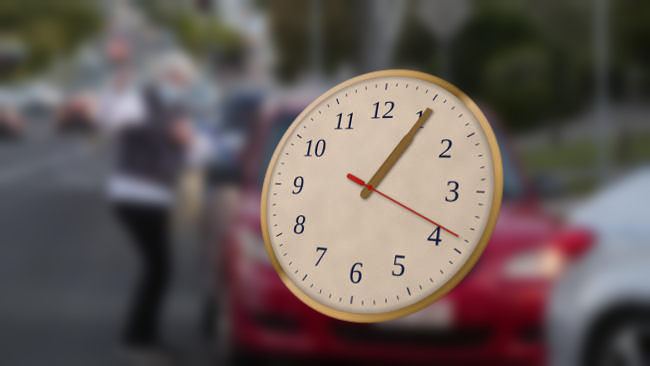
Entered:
1 h 05 min 19 s
